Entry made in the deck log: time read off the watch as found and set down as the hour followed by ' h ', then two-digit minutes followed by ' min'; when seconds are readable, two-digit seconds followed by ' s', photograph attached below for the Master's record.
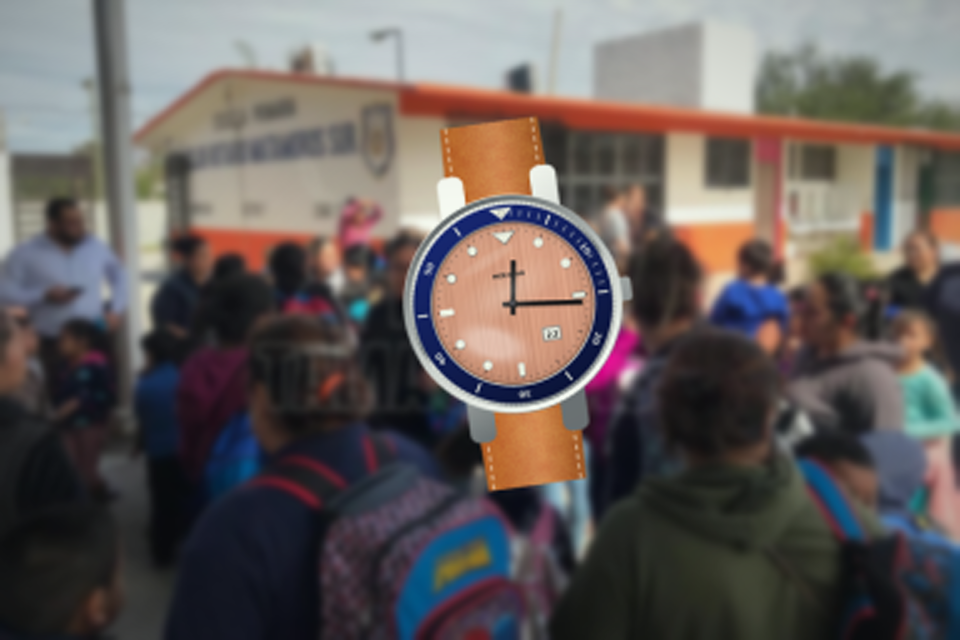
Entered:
12 h 16 min
